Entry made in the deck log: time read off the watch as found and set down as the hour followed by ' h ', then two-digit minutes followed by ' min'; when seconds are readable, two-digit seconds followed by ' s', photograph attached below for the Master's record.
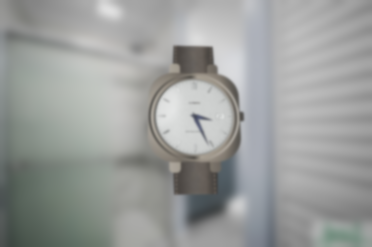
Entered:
3 h 26 min
